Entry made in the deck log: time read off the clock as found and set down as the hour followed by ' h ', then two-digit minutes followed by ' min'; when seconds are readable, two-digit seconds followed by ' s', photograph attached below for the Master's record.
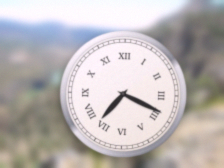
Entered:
7 h 19 min
